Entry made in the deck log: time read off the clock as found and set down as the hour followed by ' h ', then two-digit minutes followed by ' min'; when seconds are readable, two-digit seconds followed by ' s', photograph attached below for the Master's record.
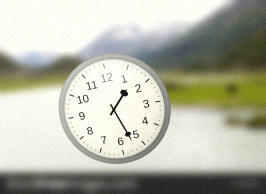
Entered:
1 h 27 min
